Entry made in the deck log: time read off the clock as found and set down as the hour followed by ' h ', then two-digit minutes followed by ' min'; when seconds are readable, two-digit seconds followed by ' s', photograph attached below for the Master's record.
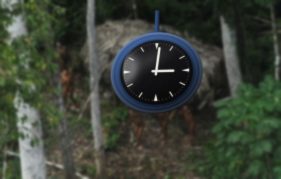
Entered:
3 h 01 min
